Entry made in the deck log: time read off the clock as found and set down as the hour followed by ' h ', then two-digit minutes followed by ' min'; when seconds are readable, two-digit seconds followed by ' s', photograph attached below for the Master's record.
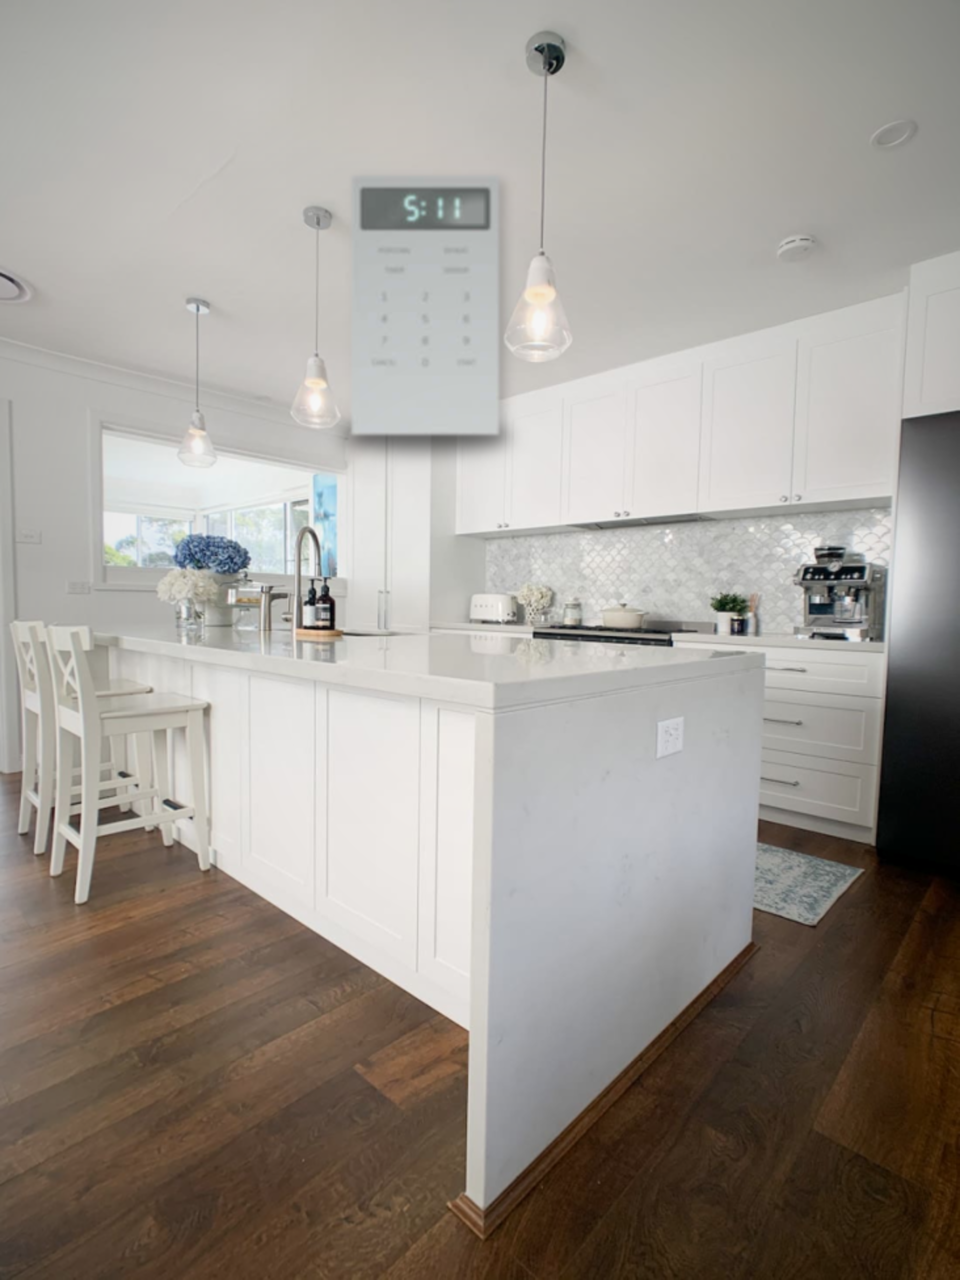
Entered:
5 h 11 min
